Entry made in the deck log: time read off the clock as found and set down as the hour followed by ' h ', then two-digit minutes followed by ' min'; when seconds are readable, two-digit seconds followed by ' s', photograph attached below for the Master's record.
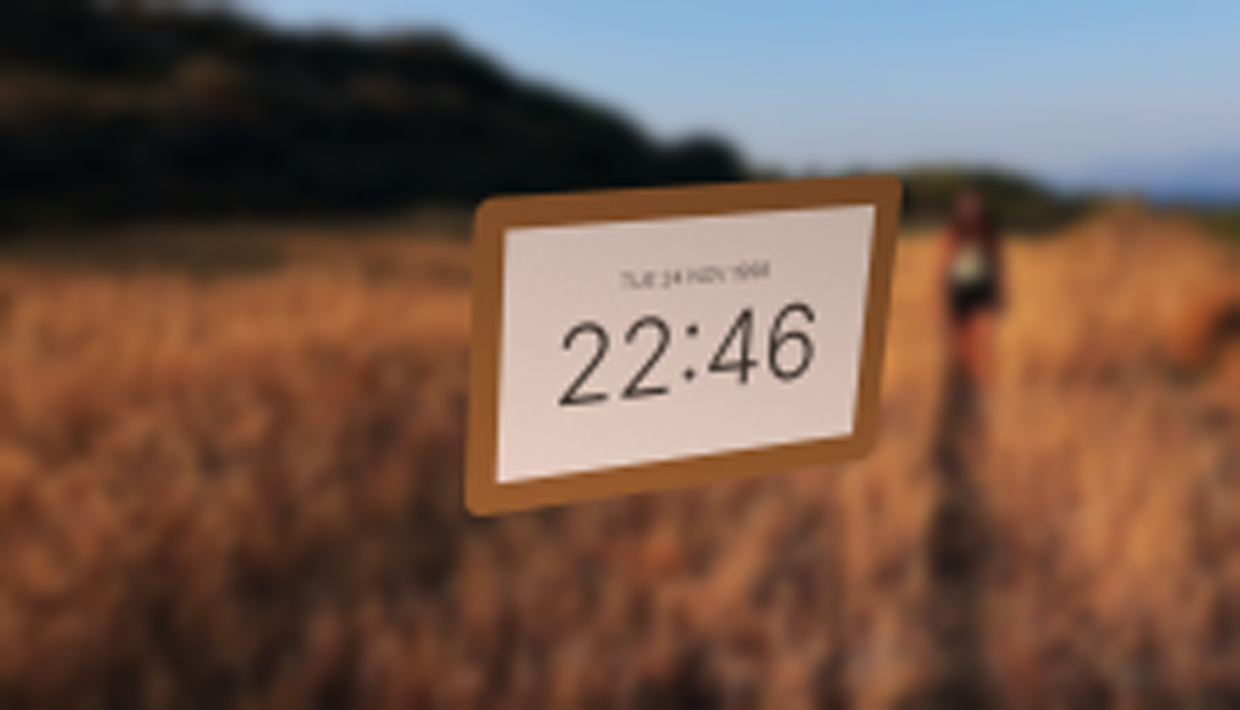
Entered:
22 h 46 min
